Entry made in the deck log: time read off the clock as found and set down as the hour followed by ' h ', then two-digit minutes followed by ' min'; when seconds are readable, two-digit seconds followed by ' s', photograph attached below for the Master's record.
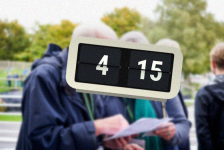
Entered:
4 h 15 min
